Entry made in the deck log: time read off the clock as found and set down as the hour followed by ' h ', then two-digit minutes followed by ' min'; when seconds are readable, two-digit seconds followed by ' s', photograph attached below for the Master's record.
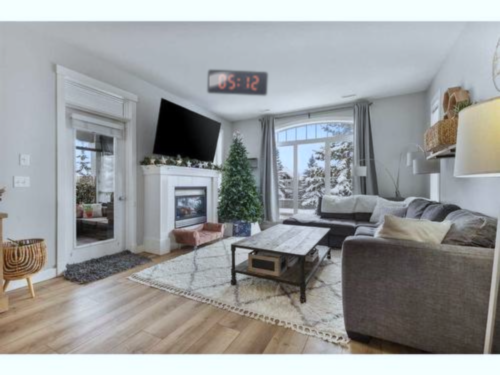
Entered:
5 h 12 min
